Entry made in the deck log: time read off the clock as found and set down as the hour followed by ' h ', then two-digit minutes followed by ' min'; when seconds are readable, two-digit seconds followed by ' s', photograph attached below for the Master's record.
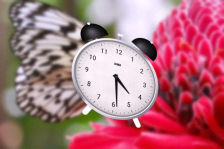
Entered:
4 h 29 min
